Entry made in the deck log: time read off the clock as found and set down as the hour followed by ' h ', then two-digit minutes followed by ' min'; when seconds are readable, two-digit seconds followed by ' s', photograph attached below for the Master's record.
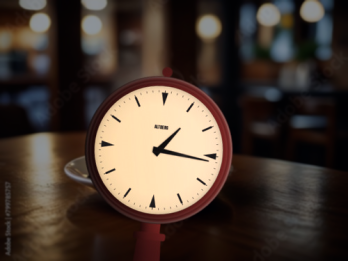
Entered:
1 h 16 min
